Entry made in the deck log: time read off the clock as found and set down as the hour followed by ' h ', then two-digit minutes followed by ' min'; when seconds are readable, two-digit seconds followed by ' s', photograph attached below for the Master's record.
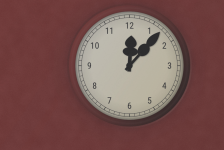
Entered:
12 h 07 min
